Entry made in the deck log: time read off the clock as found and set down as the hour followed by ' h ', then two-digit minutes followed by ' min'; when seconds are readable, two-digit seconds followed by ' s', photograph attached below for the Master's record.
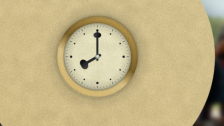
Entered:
8 h 00 min
